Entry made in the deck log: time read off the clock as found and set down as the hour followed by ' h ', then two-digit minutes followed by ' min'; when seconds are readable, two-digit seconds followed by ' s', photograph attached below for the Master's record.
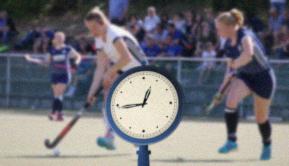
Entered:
12 h 44 min
